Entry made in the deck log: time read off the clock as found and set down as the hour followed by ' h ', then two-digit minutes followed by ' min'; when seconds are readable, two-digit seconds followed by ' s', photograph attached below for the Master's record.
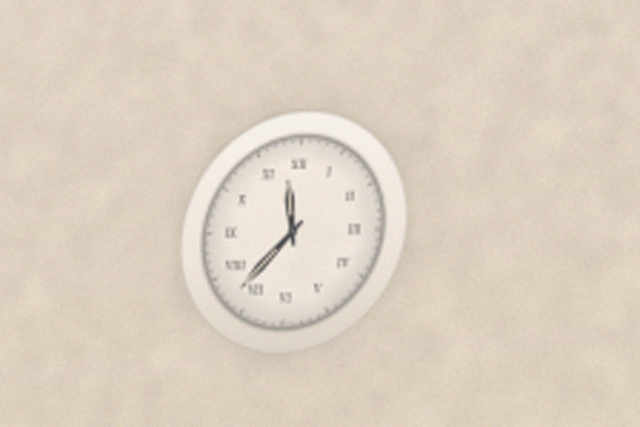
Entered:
11 h 37 min
